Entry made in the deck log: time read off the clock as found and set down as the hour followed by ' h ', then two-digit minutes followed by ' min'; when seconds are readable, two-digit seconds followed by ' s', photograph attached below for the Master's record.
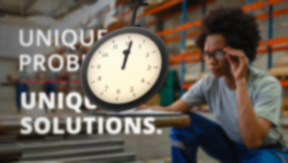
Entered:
12 h 01 min
